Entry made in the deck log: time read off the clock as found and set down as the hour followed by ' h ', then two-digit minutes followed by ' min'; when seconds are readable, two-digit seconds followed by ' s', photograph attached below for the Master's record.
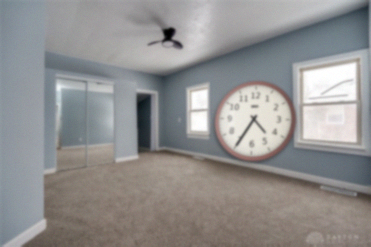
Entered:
4 h 35 min
